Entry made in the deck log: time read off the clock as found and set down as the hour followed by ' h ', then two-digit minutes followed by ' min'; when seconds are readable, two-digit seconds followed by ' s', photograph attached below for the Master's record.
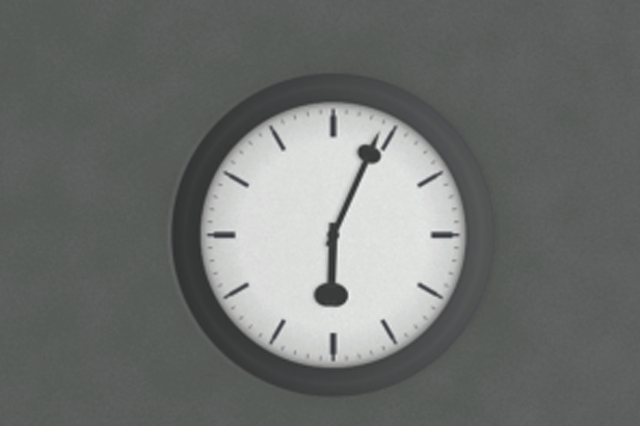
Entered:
6 h 04 min
